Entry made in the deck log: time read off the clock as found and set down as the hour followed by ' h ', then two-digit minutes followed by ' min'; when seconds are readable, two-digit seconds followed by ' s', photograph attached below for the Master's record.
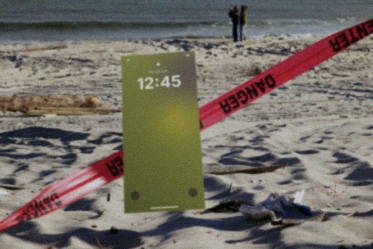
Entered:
12 h 45 min
